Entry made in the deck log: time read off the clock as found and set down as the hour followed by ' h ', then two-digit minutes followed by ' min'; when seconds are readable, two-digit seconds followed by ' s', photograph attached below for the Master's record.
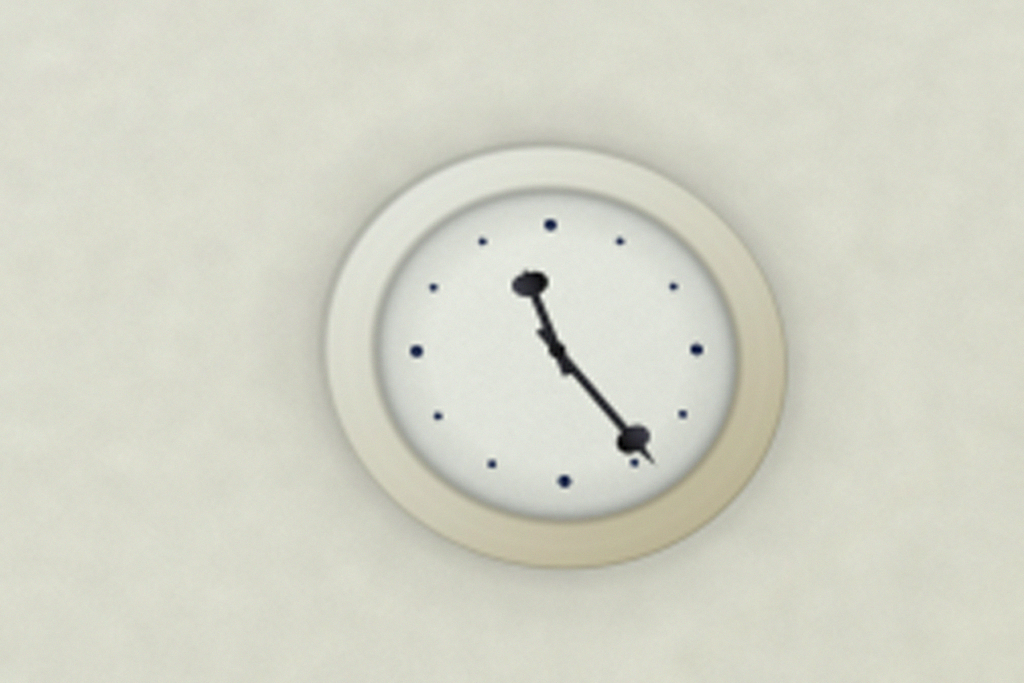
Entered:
11 h 24 min
